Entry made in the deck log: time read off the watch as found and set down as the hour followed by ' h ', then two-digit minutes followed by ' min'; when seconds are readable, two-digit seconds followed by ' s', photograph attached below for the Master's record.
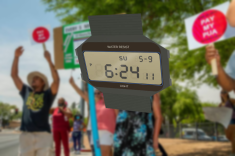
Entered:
6 h 24 min 11 s
